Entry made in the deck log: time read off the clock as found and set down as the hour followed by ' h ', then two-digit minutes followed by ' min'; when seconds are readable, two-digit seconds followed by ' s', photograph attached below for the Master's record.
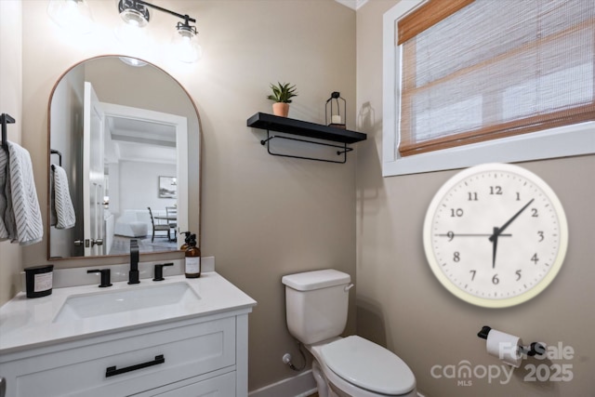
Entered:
6 h 07 min 45 s
